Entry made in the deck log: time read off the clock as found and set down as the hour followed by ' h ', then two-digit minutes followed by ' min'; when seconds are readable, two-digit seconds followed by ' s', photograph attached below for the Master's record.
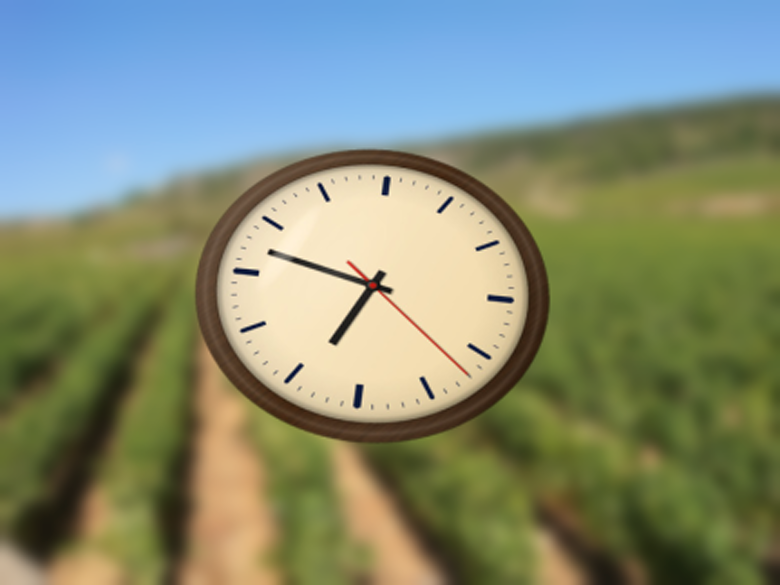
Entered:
6 h 47 min 22 s
